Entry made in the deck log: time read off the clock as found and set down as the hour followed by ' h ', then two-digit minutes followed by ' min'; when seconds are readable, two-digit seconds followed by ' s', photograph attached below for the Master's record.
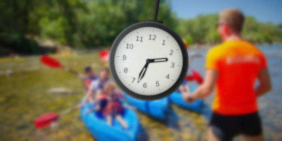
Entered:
2 h 33 min
